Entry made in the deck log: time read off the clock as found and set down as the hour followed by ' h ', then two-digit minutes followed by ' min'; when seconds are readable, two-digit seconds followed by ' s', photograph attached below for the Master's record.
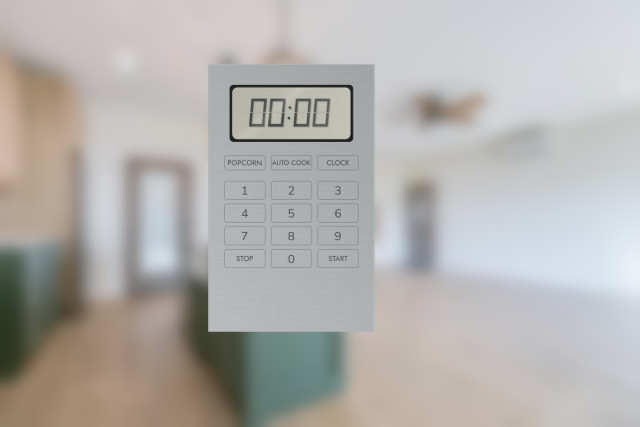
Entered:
0 h 00 min
